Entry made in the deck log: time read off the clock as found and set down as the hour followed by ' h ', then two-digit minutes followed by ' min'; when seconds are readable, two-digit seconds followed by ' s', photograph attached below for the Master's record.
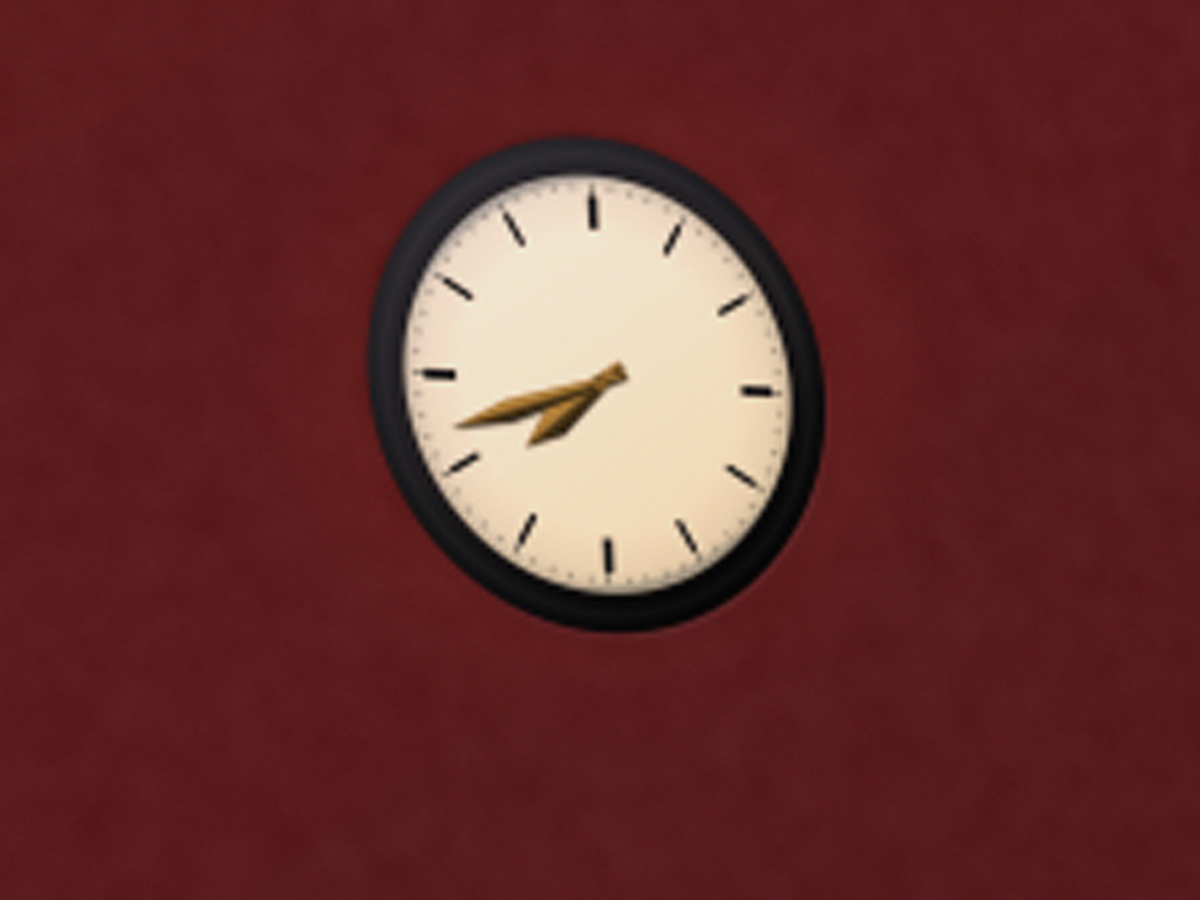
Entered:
7 h 42 min
